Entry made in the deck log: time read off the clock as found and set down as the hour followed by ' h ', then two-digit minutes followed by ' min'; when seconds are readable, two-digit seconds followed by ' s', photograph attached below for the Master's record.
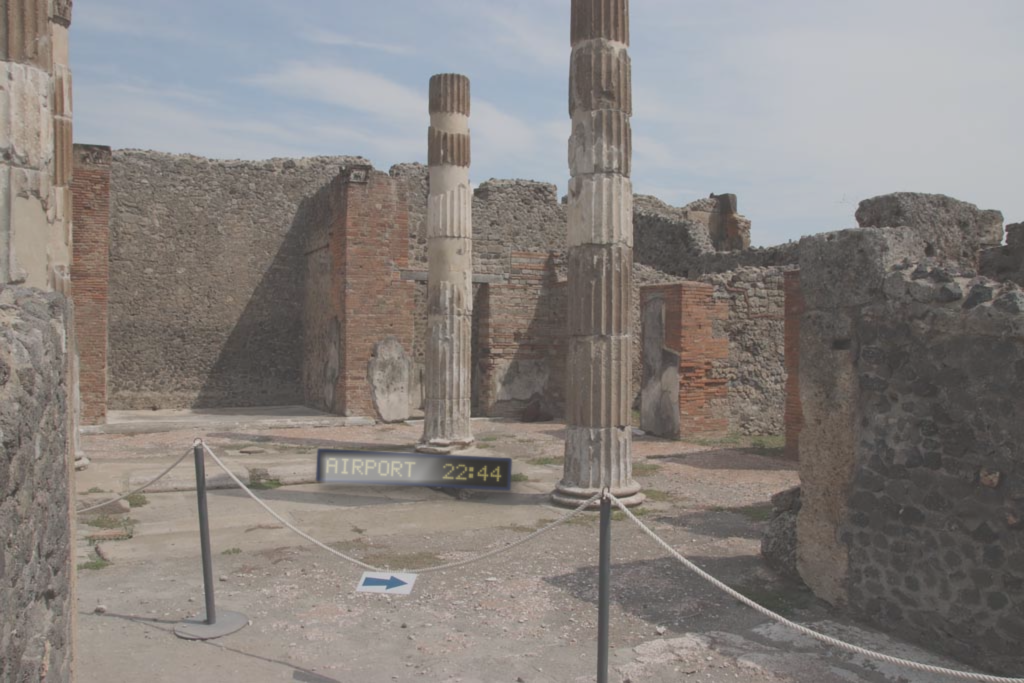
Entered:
22 h 44 min
